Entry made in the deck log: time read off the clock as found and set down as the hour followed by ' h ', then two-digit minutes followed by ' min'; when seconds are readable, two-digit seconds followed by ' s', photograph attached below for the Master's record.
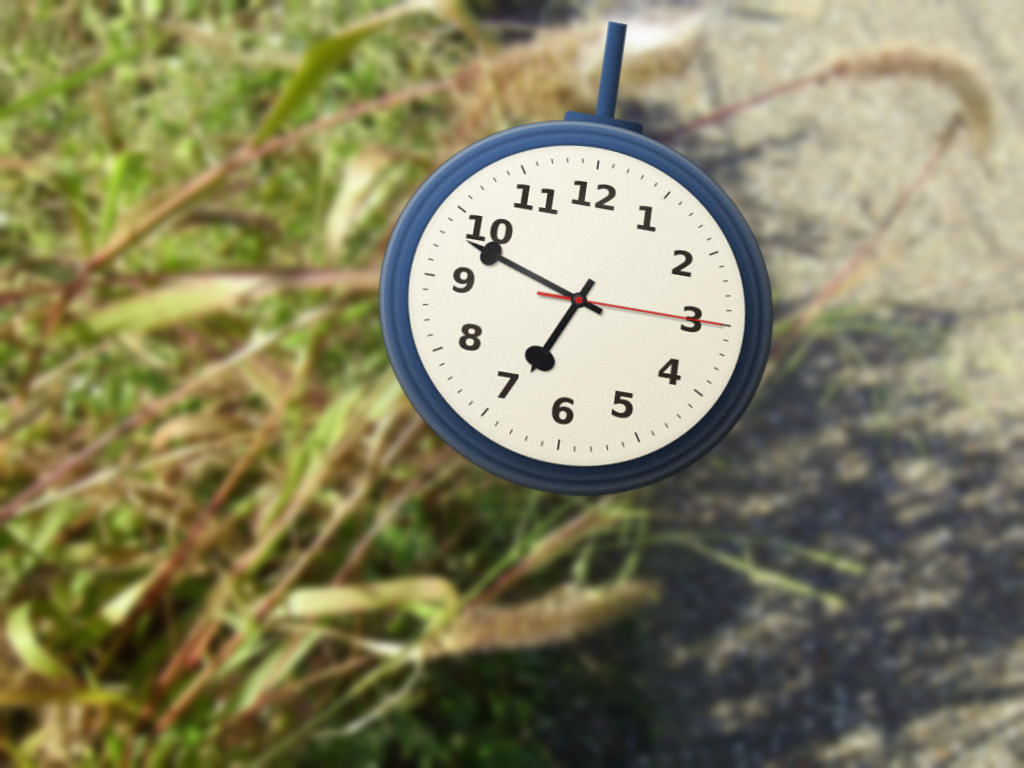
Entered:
6 h 48 min 15 s
